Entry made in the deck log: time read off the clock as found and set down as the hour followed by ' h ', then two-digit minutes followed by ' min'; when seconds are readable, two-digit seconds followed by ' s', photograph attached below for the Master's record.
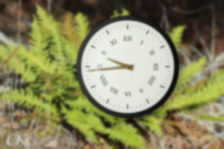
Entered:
9 h 44 min
